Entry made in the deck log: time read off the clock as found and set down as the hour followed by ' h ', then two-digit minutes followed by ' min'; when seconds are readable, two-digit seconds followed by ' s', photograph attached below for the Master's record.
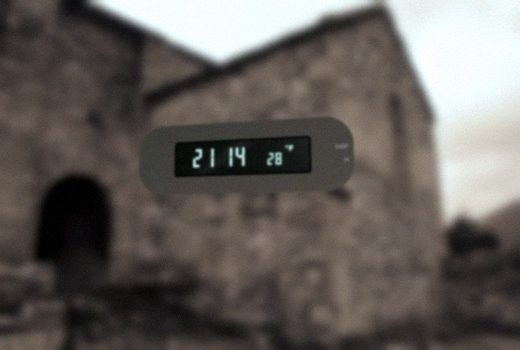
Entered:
21 h 14 min
